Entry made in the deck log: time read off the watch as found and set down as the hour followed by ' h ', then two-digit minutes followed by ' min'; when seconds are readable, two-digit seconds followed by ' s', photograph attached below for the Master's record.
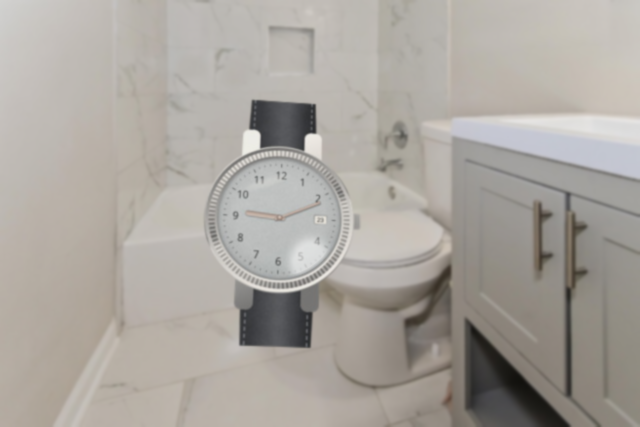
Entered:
9 h 11 min
